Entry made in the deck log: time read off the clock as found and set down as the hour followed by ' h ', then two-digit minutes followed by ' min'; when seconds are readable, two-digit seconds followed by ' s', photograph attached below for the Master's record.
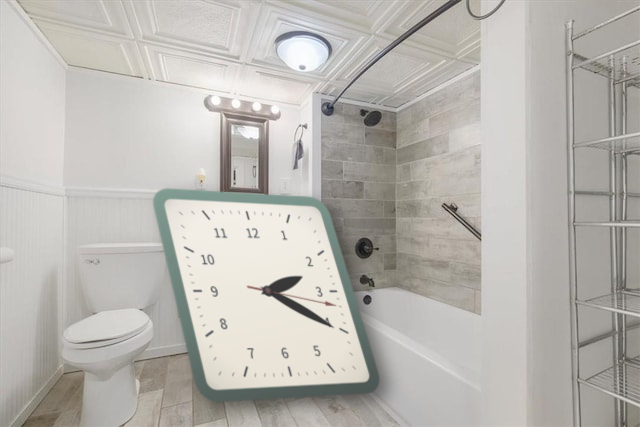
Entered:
2 h 20 min 17 s
